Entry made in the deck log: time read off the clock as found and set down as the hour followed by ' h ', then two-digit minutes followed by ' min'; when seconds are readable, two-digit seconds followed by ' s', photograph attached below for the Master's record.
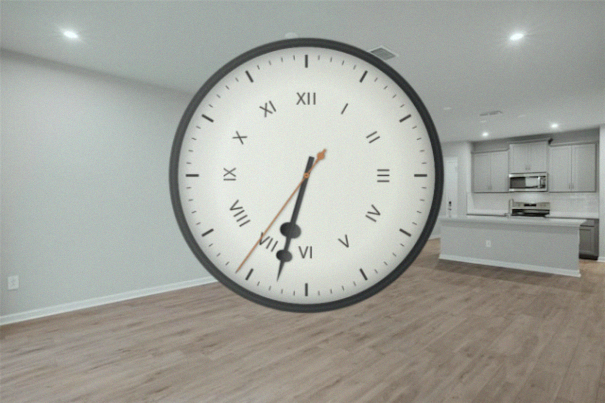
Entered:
6 h 32 min 36 s
